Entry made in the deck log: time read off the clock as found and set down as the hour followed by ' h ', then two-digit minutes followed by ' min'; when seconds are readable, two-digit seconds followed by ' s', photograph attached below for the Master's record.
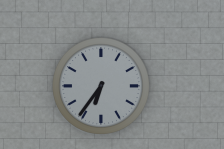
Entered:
6 h 36 min
